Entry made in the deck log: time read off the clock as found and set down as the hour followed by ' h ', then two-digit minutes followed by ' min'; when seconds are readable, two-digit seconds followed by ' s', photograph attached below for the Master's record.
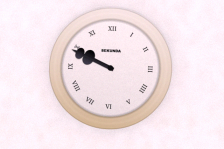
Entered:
9 h 49 min
